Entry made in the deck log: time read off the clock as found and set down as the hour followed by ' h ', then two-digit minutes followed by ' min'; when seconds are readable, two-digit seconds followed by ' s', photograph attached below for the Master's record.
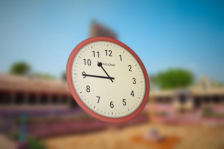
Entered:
10 h 45 min
